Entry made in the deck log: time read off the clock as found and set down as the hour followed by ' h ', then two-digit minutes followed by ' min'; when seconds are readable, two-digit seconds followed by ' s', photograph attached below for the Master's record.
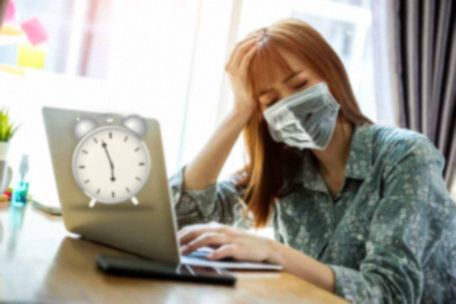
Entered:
5 h 57 min
